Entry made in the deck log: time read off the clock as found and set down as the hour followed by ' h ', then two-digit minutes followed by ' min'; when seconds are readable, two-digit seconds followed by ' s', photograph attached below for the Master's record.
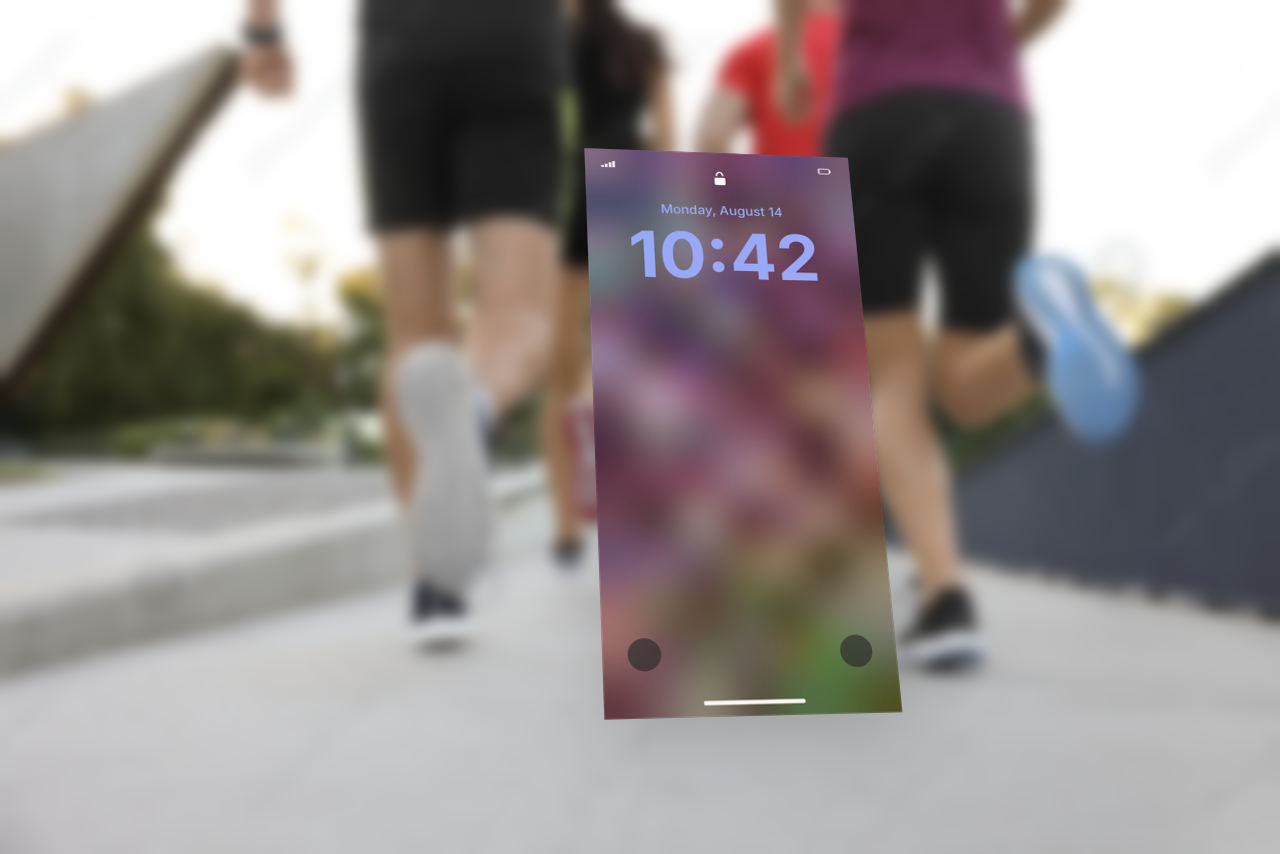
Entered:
10 h 42 min
